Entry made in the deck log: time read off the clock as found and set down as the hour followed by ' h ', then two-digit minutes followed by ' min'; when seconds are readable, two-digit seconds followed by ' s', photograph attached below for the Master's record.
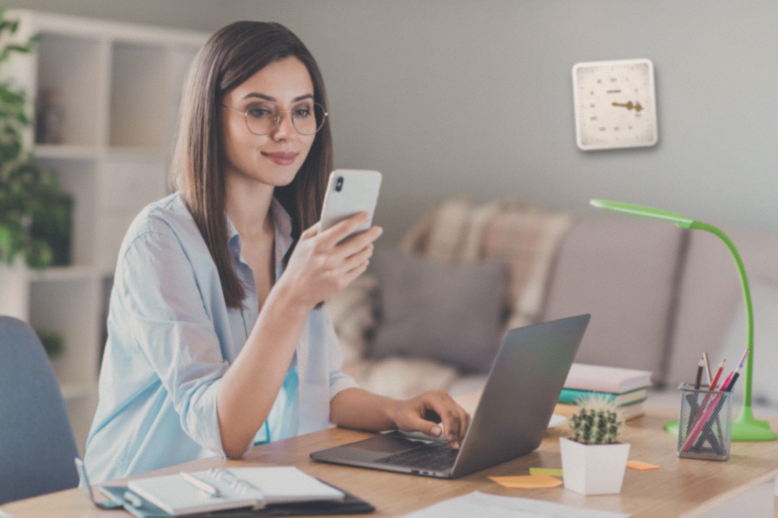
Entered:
3 h 17 min
